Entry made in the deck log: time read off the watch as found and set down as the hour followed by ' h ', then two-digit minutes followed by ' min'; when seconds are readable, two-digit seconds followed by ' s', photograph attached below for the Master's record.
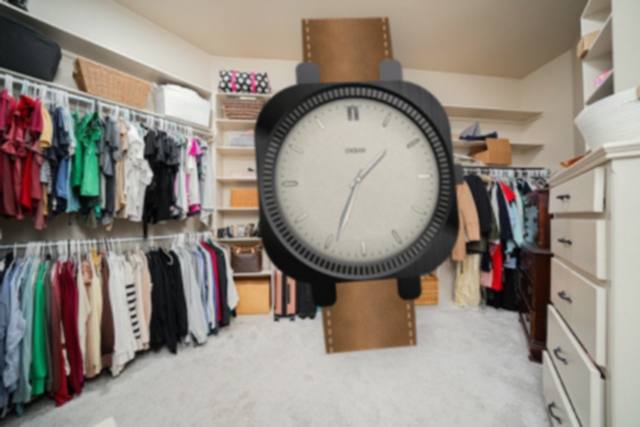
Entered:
1 h 34 min
